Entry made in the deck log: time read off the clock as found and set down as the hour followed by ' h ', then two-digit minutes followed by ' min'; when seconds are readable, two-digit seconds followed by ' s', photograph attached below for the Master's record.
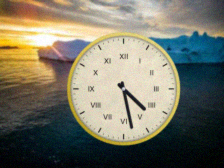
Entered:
4 h 28 min
